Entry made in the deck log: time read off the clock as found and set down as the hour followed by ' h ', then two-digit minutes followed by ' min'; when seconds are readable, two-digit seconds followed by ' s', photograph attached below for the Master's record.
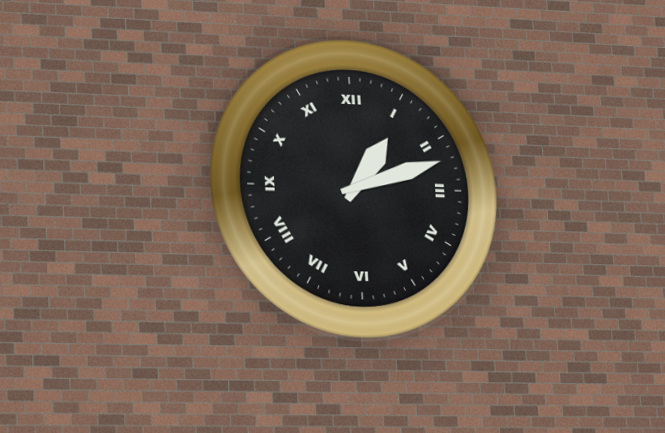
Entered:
1 h 12 min
